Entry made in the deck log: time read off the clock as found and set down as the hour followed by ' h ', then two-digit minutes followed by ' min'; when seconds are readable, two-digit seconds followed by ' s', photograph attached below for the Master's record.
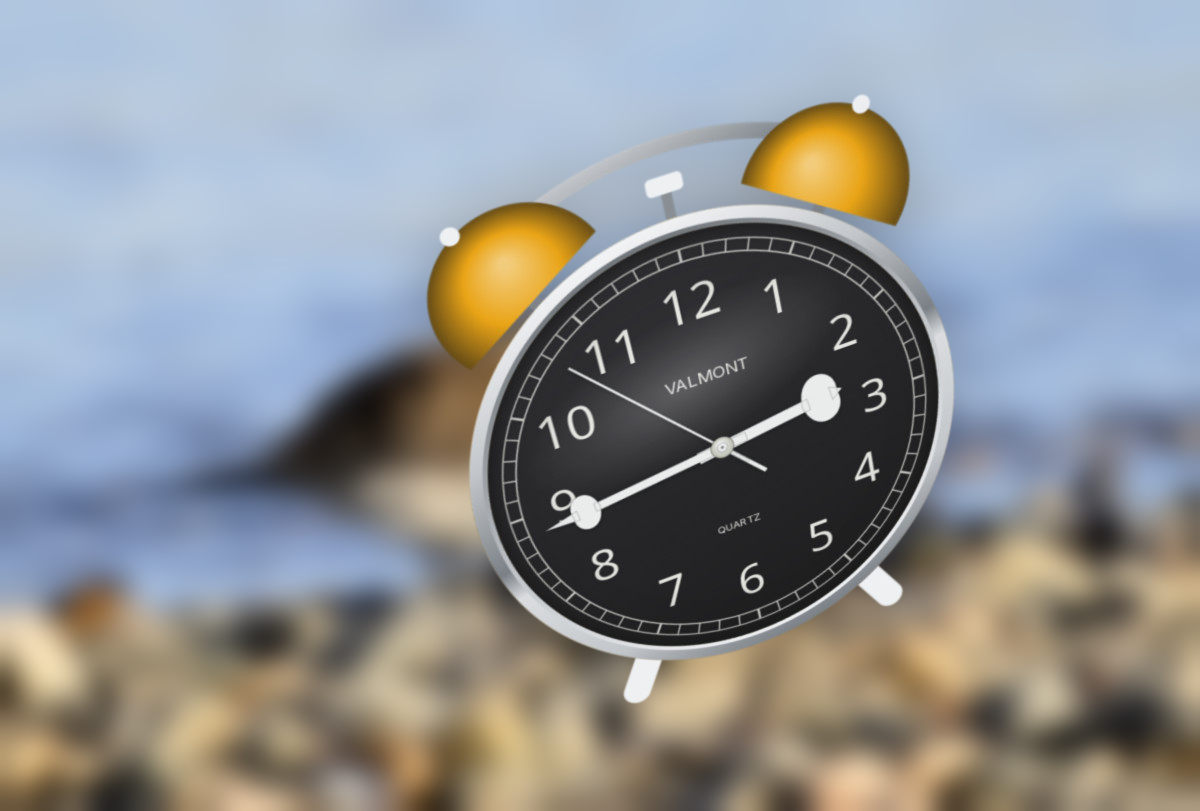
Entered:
2 h 43 min 53 s
